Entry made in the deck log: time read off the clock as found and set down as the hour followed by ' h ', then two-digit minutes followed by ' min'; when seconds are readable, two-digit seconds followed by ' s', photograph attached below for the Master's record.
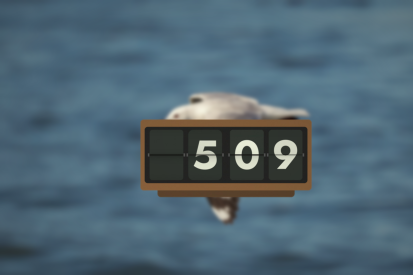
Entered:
5 h 09 min
